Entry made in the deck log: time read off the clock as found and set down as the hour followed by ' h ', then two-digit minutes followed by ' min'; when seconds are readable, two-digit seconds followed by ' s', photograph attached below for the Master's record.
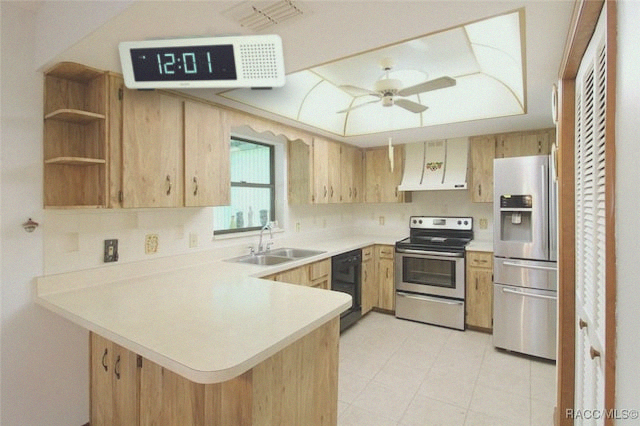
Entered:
12 h 01 min
